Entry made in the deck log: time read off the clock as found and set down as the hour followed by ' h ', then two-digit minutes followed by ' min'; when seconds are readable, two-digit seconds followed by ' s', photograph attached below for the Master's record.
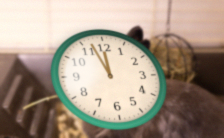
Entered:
11 h 57 min
